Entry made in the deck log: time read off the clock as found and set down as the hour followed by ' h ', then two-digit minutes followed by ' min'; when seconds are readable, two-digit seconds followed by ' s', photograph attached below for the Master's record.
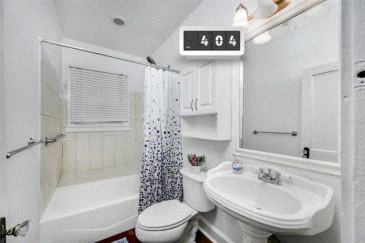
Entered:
4 h 04 min
